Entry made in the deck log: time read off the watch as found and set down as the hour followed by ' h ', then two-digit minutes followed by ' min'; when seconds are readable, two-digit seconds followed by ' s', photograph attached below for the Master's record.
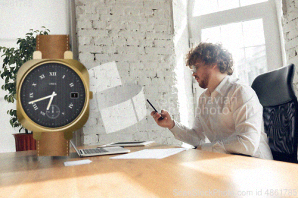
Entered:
6 h 42 min
